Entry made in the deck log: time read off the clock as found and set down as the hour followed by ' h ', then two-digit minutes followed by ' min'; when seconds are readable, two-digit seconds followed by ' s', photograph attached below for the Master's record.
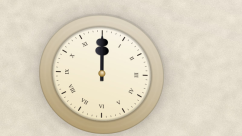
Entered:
12 h 00 min
